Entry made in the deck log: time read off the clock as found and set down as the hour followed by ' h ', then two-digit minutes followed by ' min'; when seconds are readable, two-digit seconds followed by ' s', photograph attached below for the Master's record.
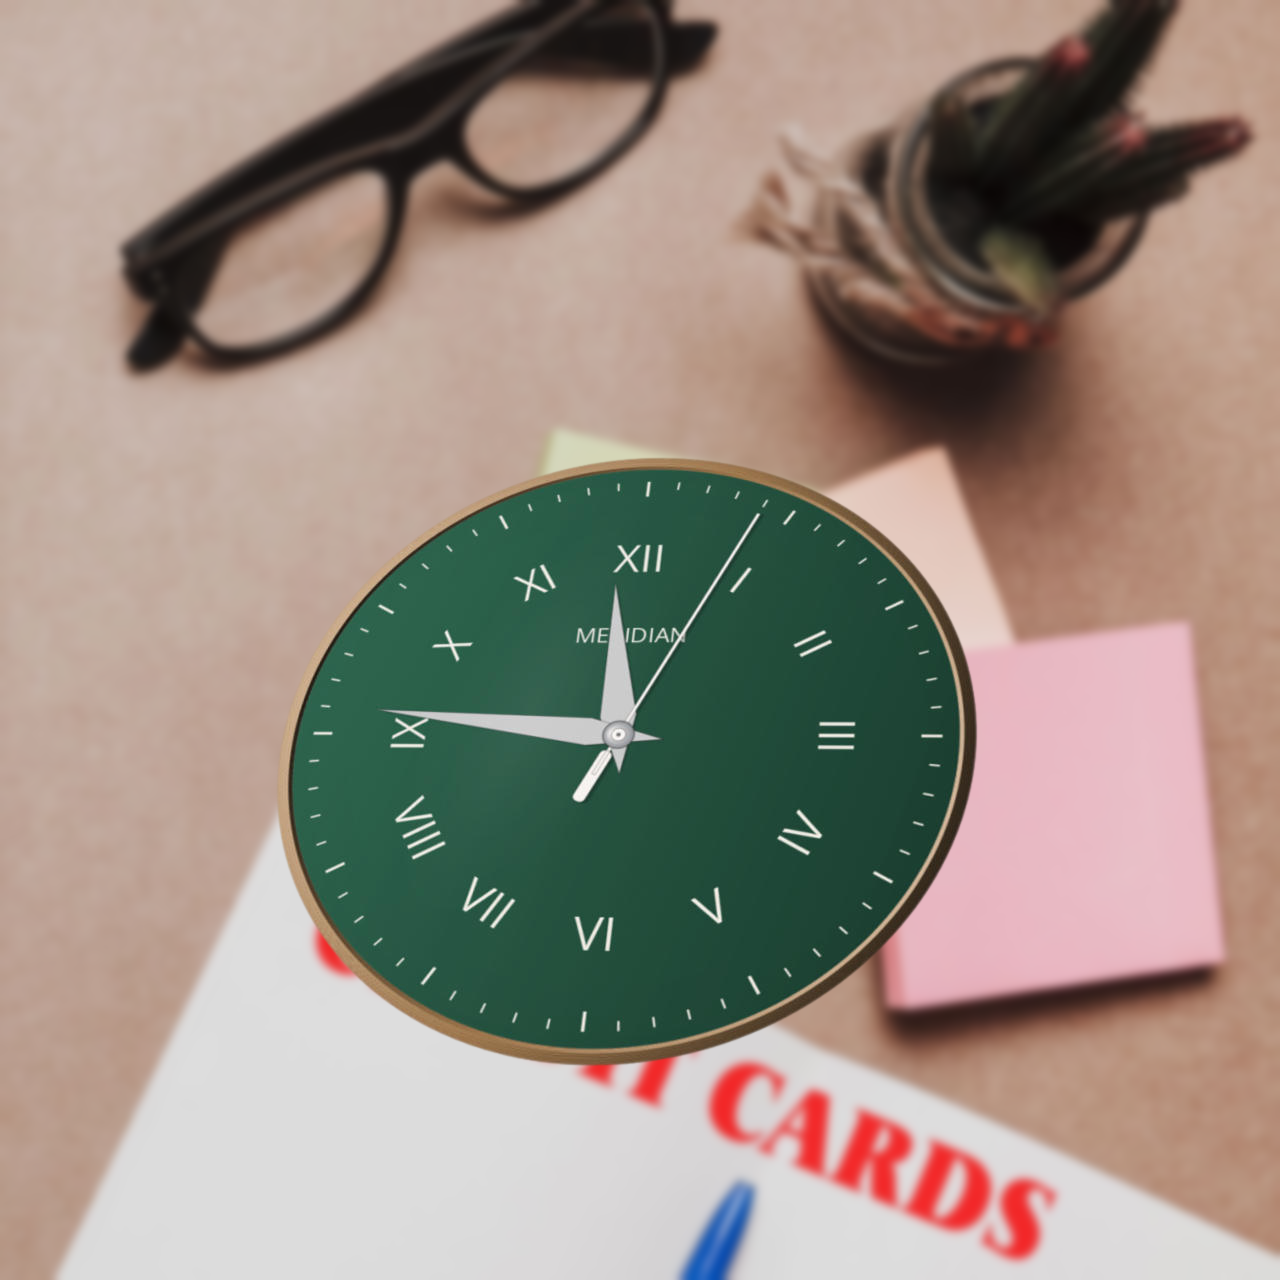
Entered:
11 h 46 min 04 s
